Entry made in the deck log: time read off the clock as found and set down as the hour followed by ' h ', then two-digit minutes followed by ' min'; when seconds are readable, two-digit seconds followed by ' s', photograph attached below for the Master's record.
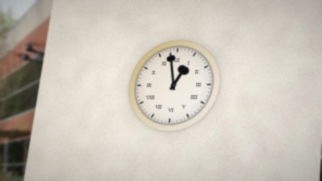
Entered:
12 h 58 min
